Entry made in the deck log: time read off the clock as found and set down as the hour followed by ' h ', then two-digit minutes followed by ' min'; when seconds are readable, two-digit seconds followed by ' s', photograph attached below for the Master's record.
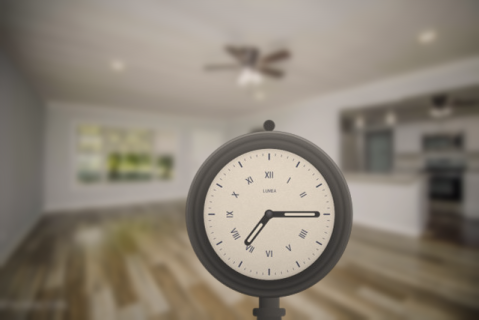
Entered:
7 h 15 min
